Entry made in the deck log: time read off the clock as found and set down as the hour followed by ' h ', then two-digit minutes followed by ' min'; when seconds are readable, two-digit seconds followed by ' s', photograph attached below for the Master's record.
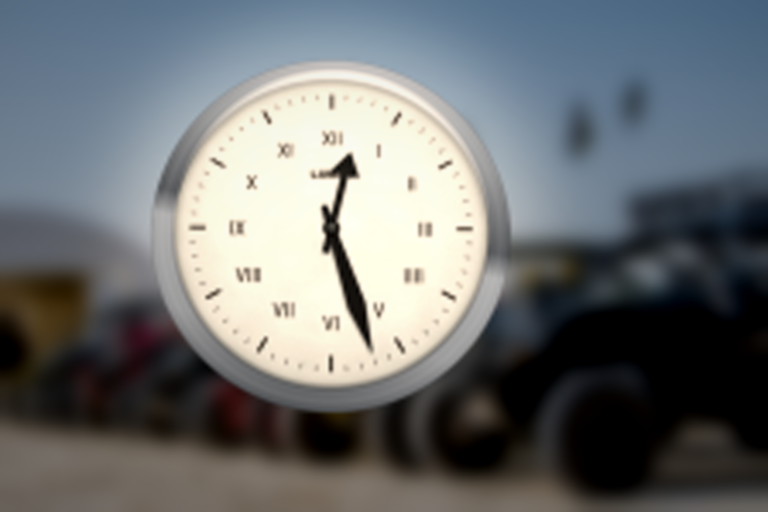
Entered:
12 h 27 min
